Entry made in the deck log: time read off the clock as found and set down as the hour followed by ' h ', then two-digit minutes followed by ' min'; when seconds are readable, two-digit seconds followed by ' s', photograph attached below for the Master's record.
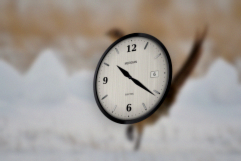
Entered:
10 h 21 min
